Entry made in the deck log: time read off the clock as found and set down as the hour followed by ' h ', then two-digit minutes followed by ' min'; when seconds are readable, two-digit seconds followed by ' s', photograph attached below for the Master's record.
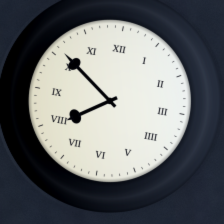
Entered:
7 h 51 min
